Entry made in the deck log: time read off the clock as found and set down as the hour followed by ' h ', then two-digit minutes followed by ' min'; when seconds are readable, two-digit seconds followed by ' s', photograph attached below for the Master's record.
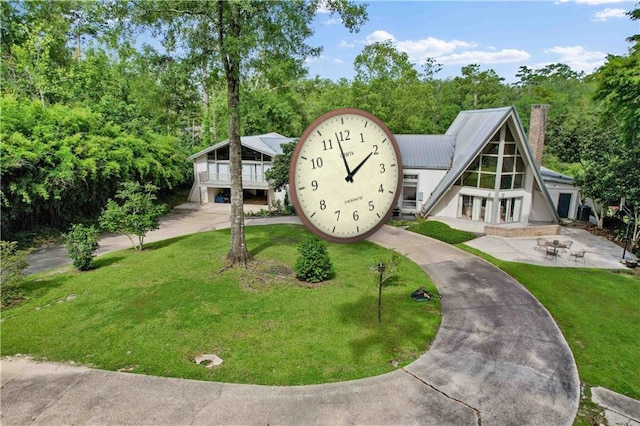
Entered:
1 h 58 min
